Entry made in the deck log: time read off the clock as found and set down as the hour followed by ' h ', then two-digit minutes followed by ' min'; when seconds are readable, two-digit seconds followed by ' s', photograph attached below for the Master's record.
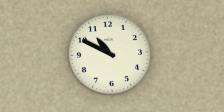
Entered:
10 h 50 min
